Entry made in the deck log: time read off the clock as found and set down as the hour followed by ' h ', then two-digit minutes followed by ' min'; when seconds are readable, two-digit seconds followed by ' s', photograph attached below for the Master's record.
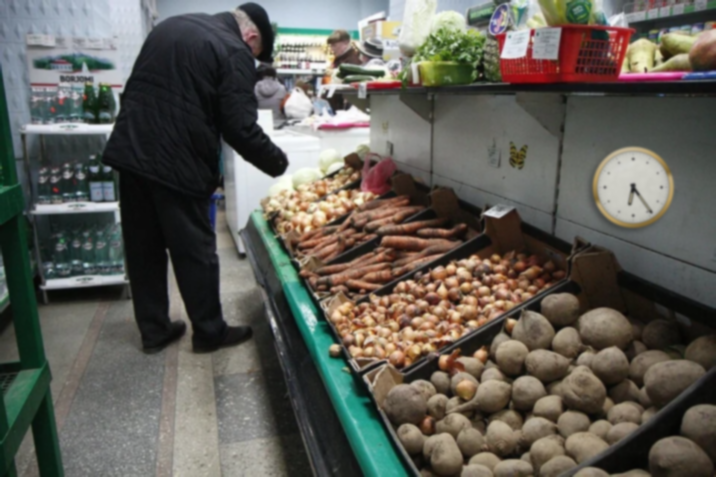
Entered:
6 h 24 min
